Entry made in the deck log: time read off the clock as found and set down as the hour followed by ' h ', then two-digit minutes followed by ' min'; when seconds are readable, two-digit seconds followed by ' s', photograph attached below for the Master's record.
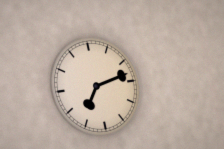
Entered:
7 h 13 min
